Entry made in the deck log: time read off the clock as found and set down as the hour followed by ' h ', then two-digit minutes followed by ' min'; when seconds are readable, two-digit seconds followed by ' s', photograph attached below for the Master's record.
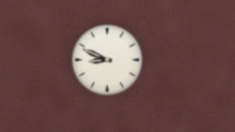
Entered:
8 h 49 min
